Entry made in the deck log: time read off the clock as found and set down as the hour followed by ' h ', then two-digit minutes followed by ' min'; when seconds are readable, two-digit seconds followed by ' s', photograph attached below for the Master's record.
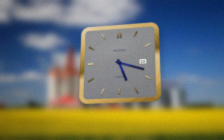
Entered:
5 h 18 min
